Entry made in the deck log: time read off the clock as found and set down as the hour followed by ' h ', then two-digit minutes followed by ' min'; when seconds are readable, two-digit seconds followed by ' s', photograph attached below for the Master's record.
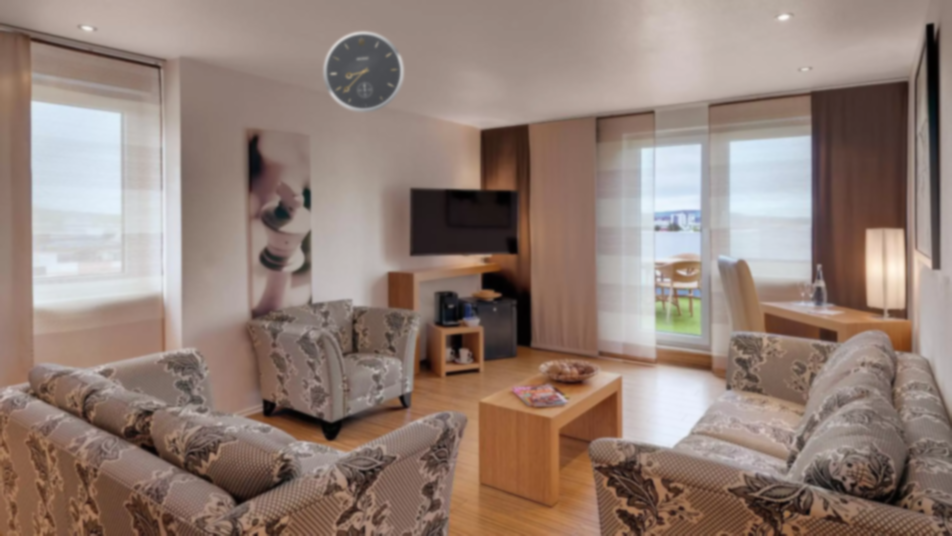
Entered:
8 h 38 min
